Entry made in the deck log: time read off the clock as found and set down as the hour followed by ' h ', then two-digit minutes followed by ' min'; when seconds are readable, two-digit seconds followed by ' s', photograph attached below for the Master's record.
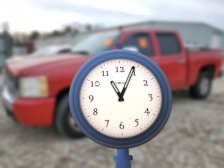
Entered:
11 h 04 min
